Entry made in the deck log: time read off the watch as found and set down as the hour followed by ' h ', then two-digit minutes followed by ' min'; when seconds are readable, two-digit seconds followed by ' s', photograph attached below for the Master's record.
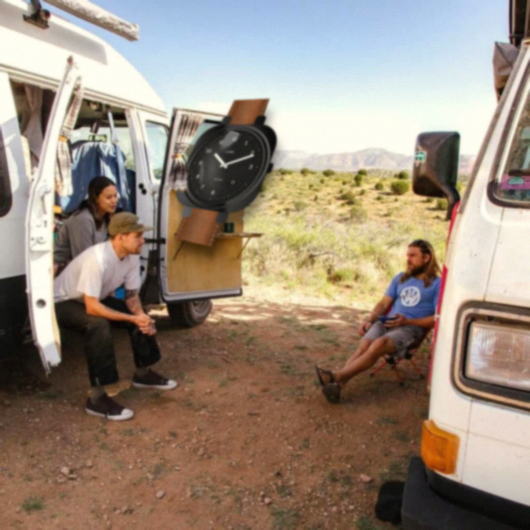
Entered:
10 h 11 min
